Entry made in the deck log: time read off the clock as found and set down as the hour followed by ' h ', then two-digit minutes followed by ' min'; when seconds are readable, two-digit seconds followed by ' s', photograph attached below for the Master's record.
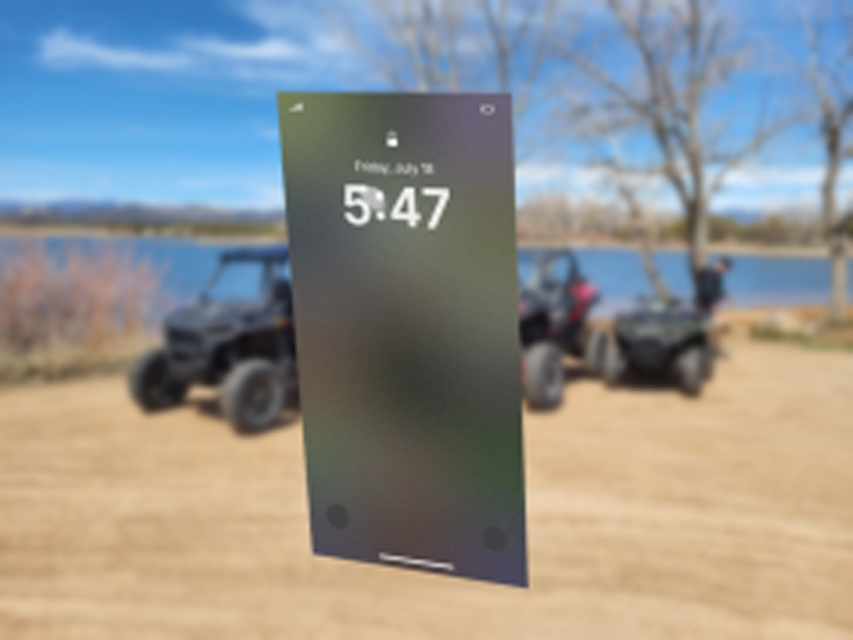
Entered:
5 h 47 min
